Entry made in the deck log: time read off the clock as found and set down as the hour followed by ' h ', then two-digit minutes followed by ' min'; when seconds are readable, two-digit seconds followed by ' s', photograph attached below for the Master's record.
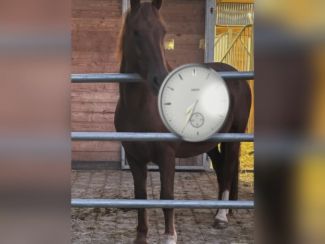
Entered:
7 h 35 min
